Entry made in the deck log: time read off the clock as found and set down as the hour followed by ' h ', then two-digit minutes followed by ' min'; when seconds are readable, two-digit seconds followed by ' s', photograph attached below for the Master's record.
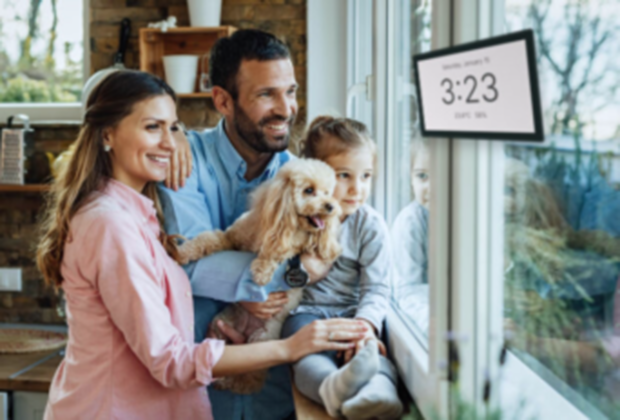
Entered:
3 h 23 min
